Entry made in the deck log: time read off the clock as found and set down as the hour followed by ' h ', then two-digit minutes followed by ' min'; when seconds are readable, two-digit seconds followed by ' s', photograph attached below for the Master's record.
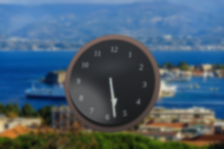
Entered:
5 h 28 min
